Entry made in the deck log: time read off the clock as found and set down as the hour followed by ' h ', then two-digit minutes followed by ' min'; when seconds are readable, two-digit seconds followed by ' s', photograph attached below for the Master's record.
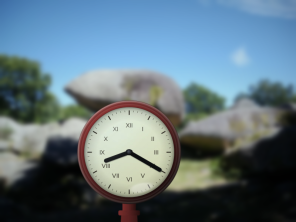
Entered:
8 h 20 min
